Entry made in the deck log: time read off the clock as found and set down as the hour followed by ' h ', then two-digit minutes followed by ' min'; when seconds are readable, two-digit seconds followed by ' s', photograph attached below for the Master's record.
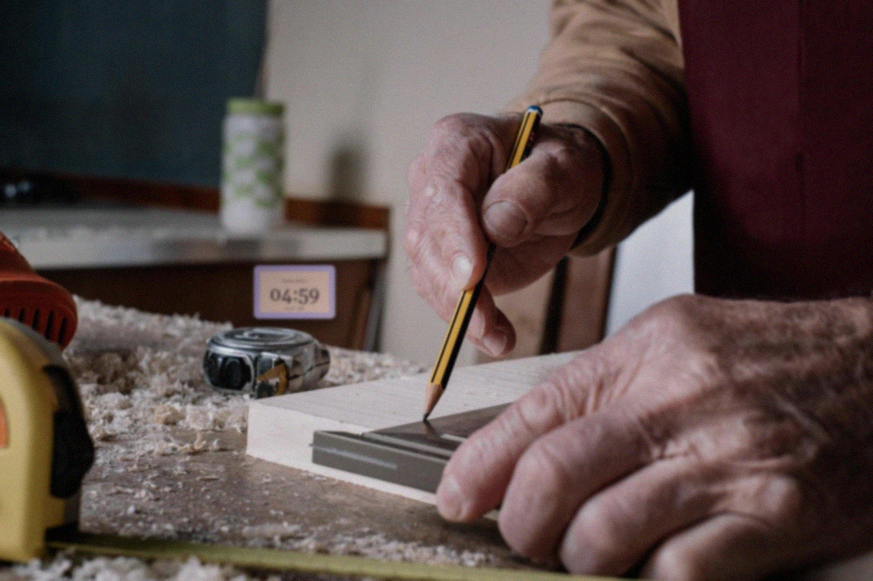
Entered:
4 h 59 min
